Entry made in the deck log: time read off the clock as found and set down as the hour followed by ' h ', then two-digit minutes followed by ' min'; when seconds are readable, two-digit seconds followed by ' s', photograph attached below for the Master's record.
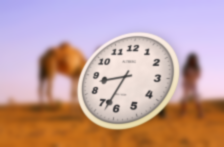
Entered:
8 h 33 min
